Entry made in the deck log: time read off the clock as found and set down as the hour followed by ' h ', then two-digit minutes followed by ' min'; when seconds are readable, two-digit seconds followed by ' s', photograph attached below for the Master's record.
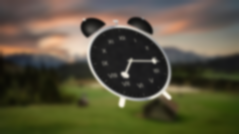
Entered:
7 h 16 min
